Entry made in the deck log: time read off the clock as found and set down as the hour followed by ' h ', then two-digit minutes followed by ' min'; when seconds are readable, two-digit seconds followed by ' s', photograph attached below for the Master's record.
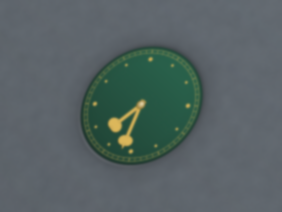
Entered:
7 h 32 min
